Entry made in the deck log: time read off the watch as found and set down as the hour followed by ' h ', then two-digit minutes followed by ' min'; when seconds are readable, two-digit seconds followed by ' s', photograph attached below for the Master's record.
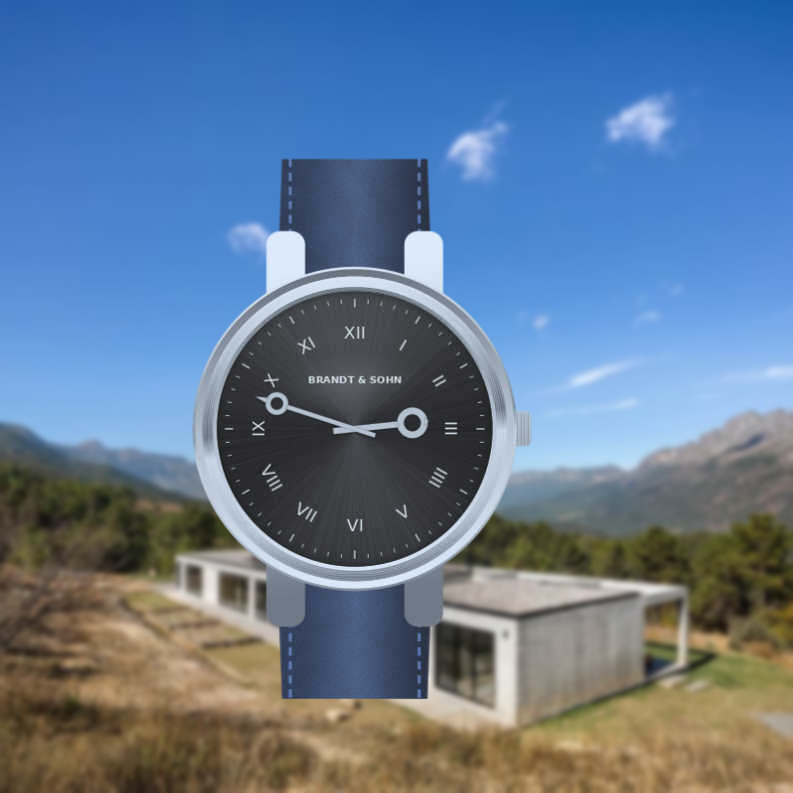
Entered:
2 h 48 min
